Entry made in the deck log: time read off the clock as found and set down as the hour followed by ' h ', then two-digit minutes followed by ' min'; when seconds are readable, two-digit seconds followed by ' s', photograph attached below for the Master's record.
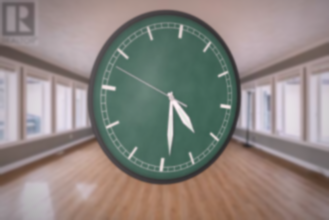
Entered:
4 h 28 min 48 s
